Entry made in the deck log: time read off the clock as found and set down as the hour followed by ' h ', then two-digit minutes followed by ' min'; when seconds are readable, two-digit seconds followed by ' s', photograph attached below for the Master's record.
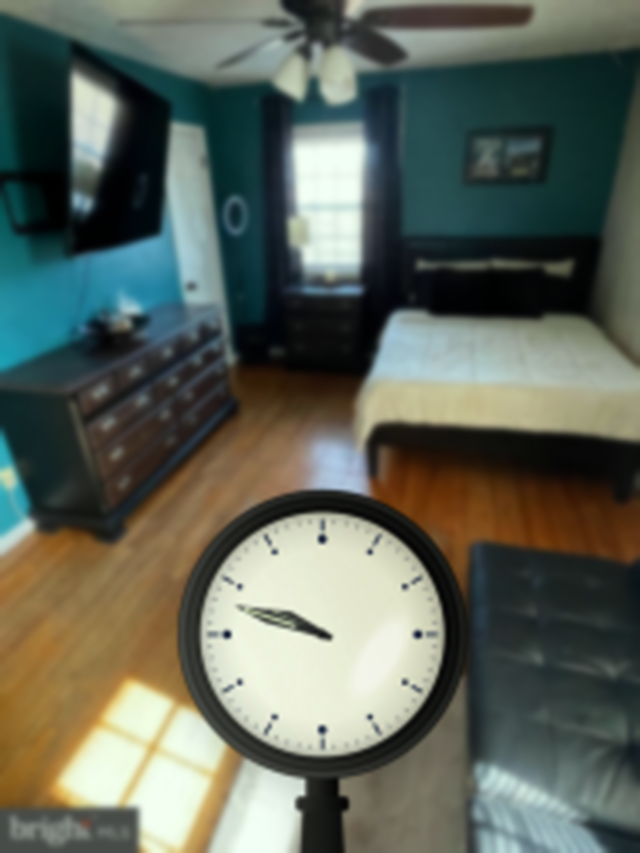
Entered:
9 h 48 min
